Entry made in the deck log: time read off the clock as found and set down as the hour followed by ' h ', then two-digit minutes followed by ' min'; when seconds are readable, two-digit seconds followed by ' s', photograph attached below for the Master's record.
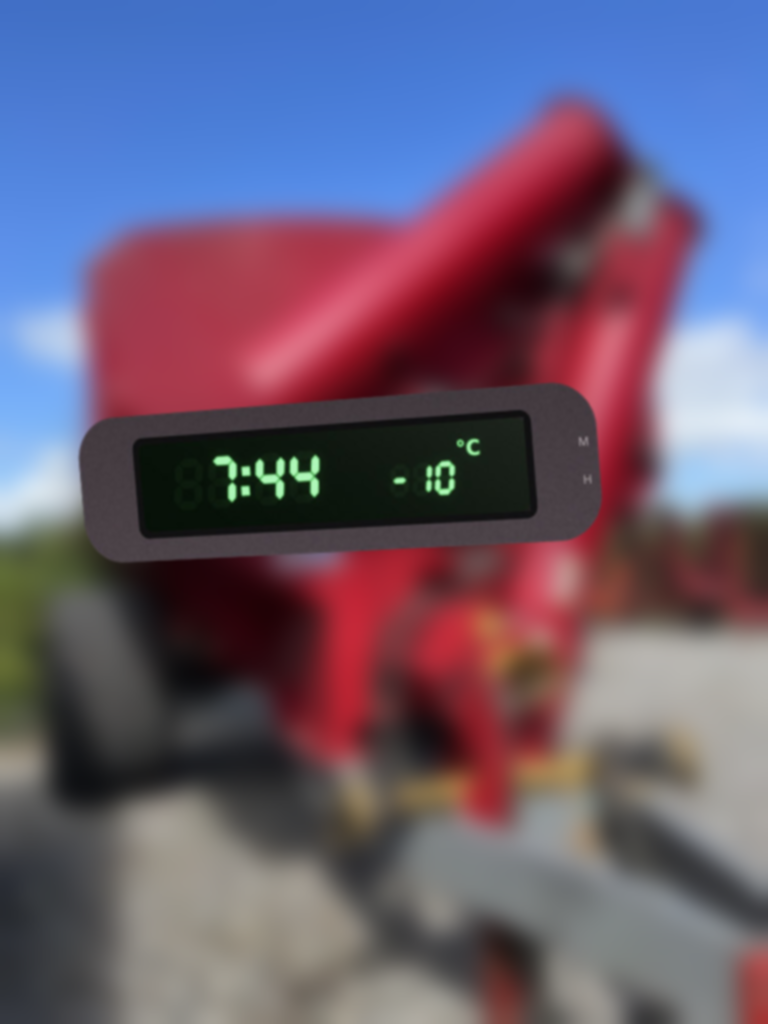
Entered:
7 h 44 min
